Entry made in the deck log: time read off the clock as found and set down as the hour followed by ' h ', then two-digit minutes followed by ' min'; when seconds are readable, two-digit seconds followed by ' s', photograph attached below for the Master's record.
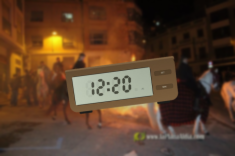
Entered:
12 h 20 min
